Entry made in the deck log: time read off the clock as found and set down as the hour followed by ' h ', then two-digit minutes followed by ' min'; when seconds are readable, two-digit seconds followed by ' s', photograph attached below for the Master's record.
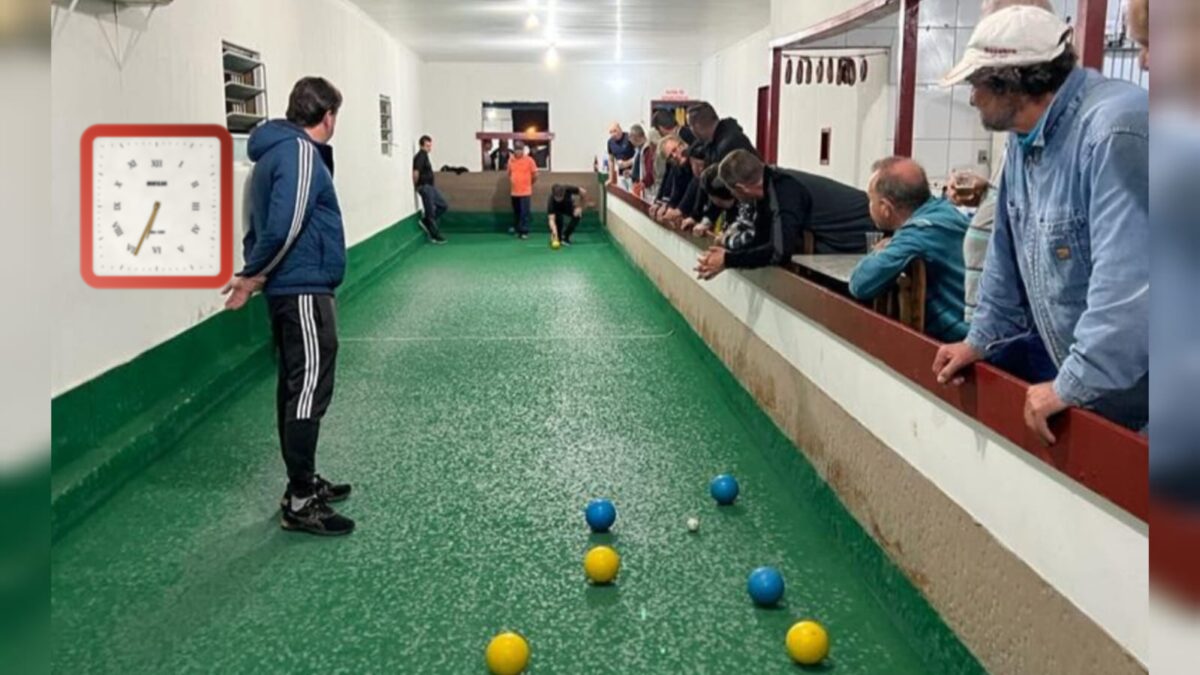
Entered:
6 h 34 min
